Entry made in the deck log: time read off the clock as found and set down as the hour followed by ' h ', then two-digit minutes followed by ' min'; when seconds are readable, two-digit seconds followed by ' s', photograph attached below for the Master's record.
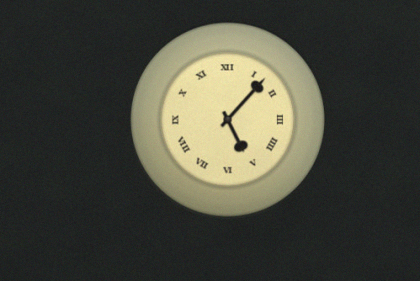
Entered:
5 h 07 min
